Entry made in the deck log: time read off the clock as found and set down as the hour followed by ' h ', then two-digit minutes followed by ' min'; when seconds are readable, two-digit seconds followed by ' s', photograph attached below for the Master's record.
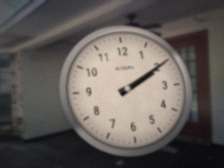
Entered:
2 h 10 min
